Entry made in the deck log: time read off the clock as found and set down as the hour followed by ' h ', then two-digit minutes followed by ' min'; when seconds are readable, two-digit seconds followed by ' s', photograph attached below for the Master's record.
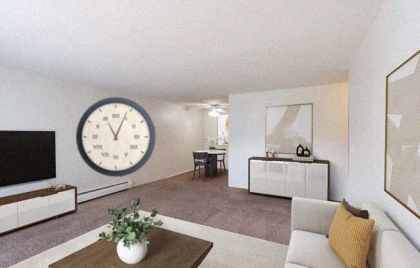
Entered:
11 h 04 min
